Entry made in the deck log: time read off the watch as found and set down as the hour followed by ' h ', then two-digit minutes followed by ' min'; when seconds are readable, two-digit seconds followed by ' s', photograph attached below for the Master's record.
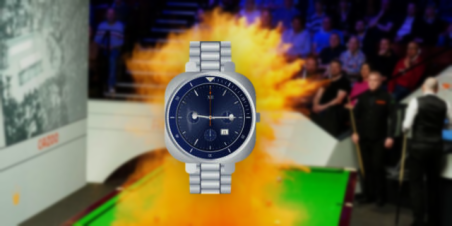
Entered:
9 h 15 min
